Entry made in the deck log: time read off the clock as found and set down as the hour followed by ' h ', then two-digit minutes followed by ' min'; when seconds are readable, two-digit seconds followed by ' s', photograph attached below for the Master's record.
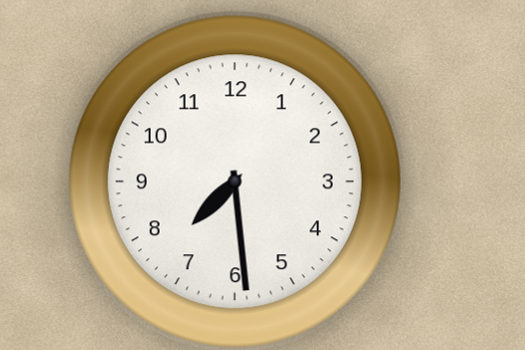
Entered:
7 h 29 min
